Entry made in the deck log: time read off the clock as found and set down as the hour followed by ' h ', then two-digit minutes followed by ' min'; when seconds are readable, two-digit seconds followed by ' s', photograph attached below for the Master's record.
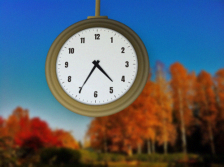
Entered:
4 h 35 min
